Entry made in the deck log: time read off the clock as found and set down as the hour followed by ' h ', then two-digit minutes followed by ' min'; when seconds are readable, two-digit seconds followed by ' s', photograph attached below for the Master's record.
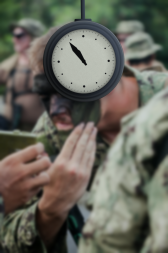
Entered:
10 h 54 min
